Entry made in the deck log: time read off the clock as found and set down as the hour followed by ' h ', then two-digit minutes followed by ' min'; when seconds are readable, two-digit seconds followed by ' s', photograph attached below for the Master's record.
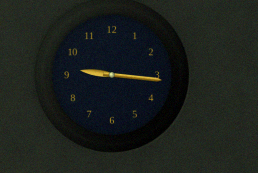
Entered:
9 h 16 min
